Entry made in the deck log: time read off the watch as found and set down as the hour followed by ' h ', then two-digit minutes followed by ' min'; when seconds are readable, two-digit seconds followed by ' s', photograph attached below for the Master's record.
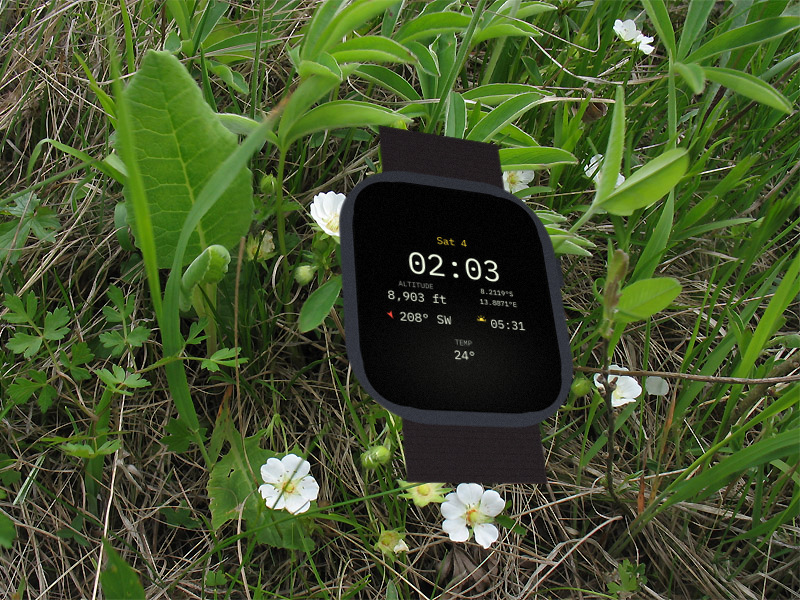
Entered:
2 h 03 min
